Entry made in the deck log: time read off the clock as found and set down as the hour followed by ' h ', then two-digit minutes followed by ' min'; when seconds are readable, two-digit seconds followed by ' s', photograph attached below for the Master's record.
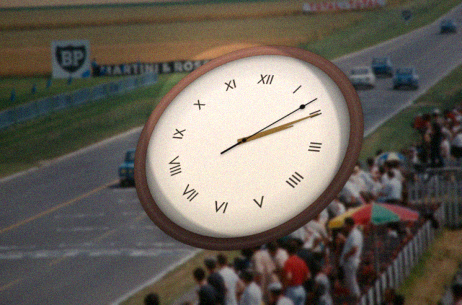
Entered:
2 h 10 min 08 s
